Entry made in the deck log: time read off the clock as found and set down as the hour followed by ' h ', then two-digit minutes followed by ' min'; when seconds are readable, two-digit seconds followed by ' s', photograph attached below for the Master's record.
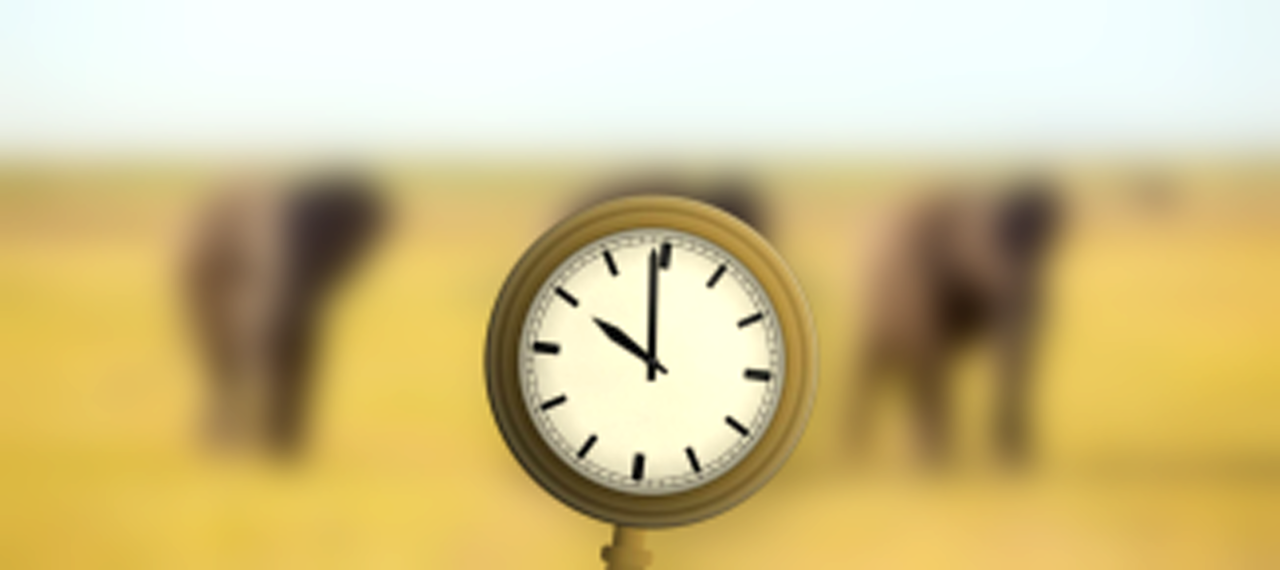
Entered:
9 h 59 min
